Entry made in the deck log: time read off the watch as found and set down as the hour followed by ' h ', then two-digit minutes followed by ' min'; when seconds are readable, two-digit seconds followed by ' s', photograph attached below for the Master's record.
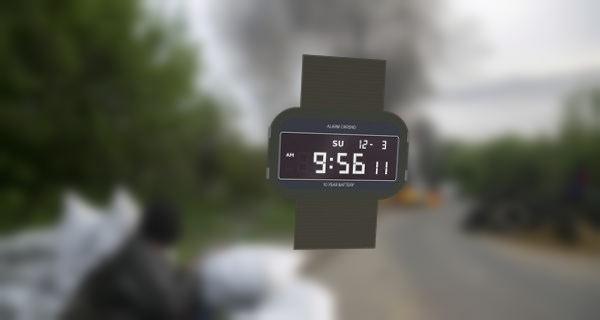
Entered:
9 h 56 min 11 s
